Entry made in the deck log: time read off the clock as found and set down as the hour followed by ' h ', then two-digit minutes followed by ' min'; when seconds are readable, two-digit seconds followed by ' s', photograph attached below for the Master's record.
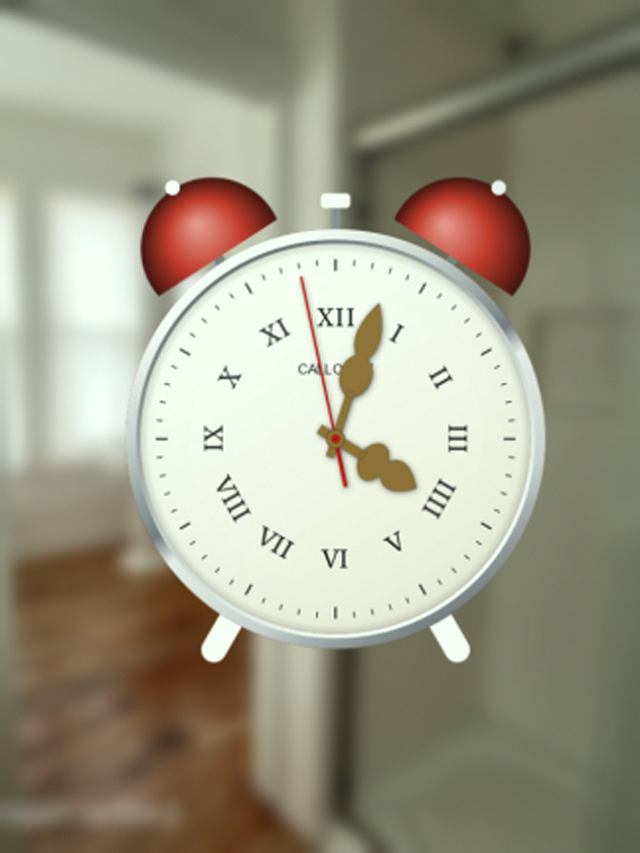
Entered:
4 h 02 min 58 s
